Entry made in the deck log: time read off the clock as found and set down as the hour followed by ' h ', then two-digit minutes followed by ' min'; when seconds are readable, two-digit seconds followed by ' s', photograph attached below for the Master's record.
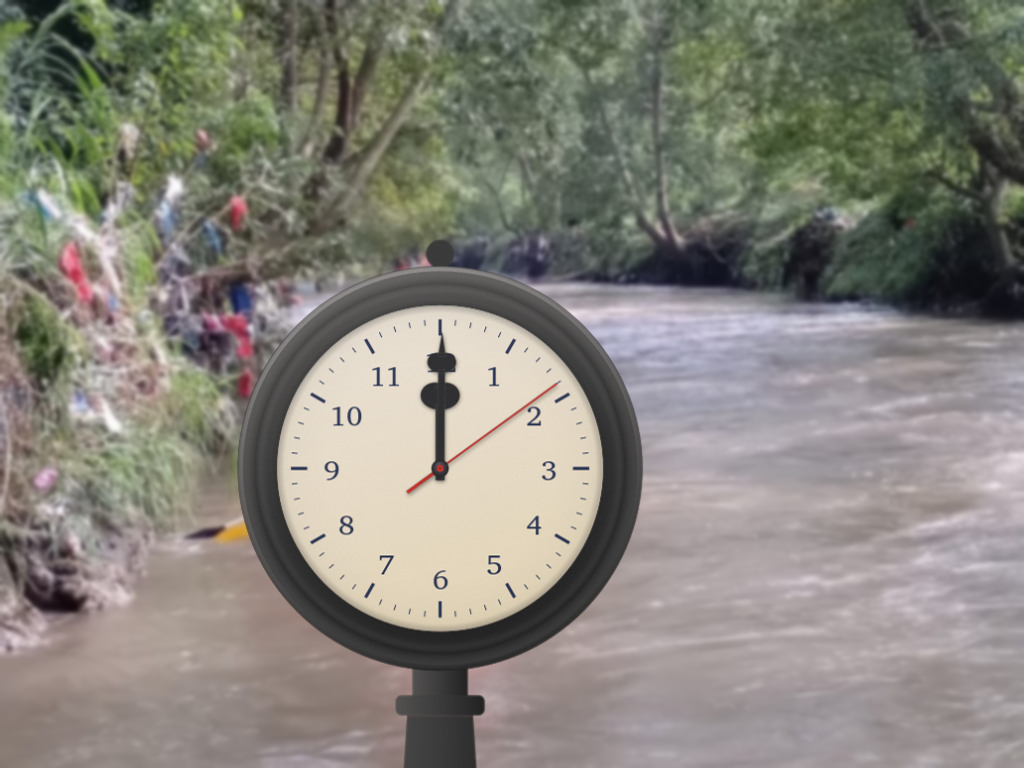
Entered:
12 h 00 min 09 s
